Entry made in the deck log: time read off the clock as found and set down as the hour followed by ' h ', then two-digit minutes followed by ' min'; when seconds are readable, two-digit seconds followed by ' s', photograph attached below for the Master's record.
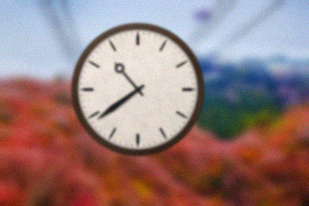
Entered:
10 h 39 min
